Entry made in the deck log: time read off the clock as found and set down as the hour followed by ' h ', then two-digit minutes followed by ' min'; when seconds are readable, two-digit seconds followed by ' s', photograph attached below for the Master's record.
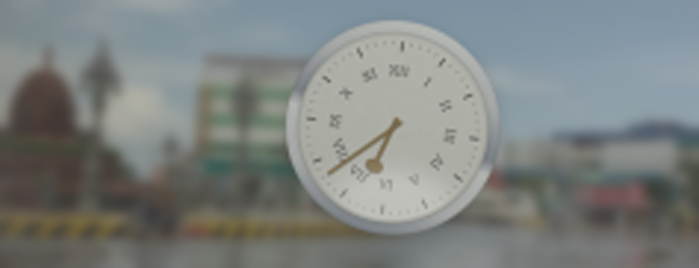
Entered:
6 h 38 min
